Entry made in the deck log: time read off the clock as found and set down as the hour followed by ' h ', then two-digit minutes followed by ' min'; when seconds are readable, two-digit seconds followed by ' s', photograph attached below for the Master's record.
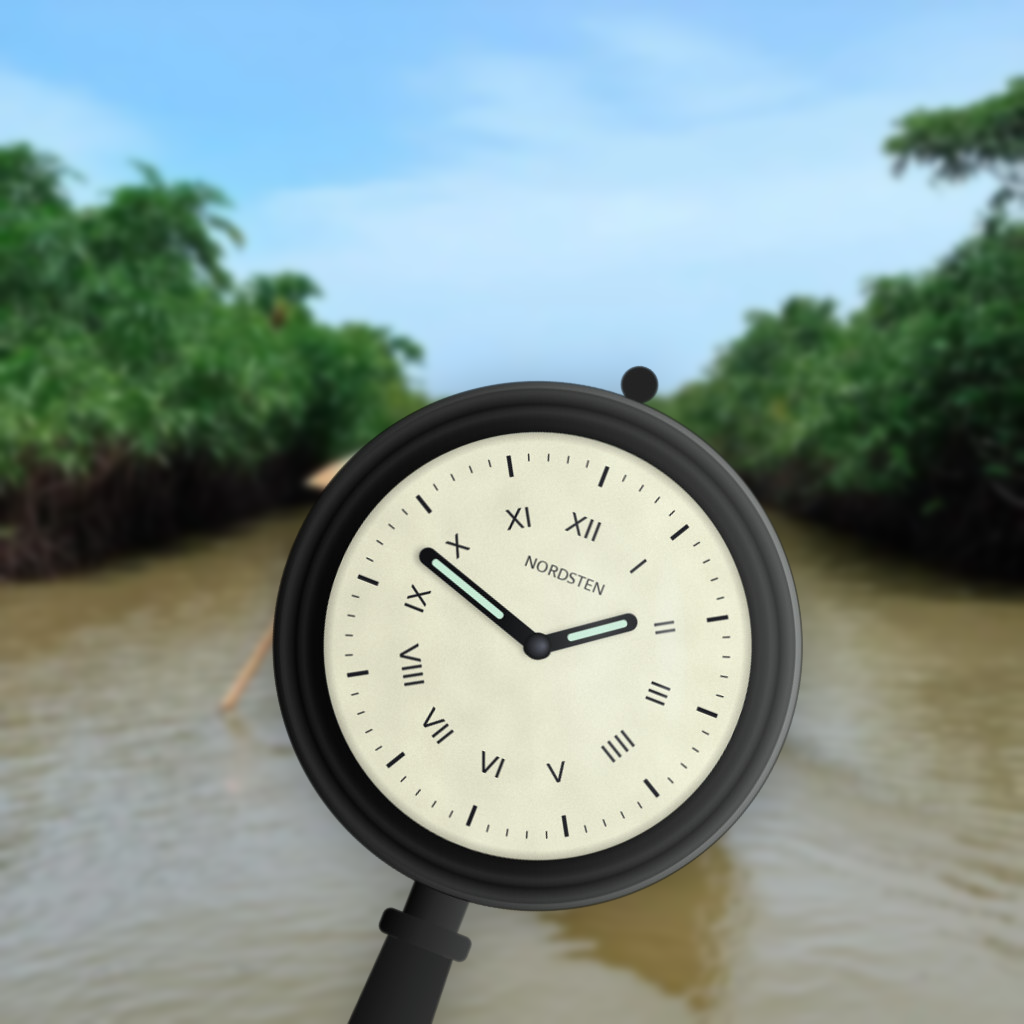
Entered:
1 h 48 min
